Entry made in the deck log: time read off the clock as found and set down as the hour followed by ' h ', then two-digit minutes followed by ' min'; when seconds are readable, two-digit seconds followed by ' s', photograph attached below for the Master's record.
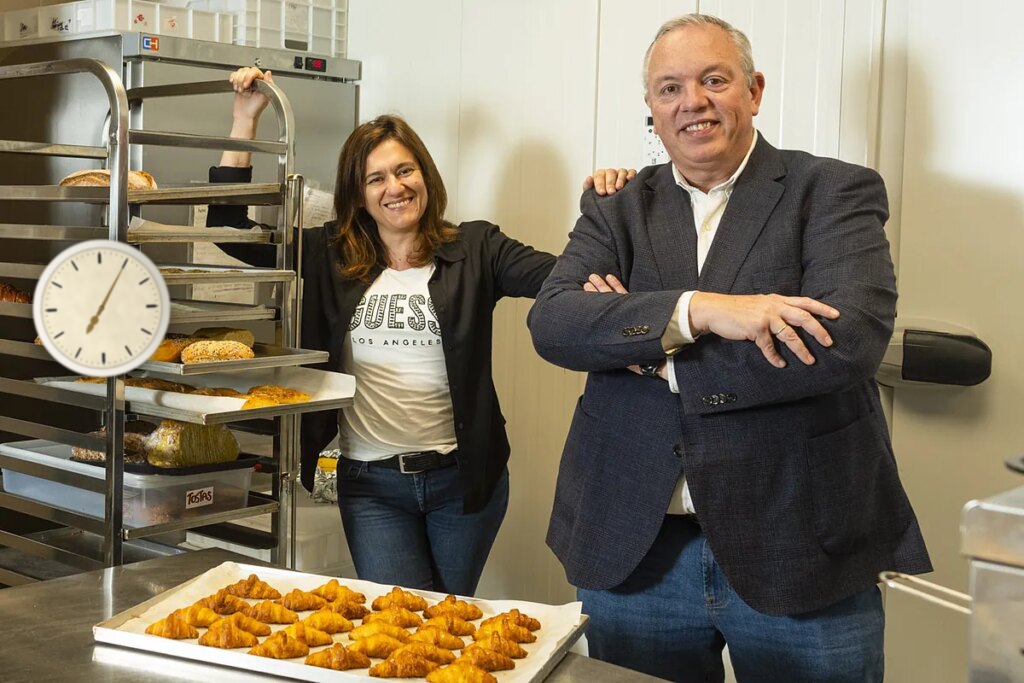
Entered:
7 h 05 min
